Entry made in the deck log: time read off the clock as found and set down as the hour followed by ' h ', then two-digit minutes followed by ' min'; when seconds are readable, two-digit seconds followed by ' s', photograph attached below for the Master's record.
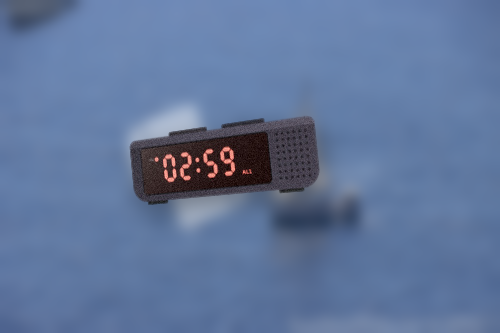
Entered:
2 h 59 min
